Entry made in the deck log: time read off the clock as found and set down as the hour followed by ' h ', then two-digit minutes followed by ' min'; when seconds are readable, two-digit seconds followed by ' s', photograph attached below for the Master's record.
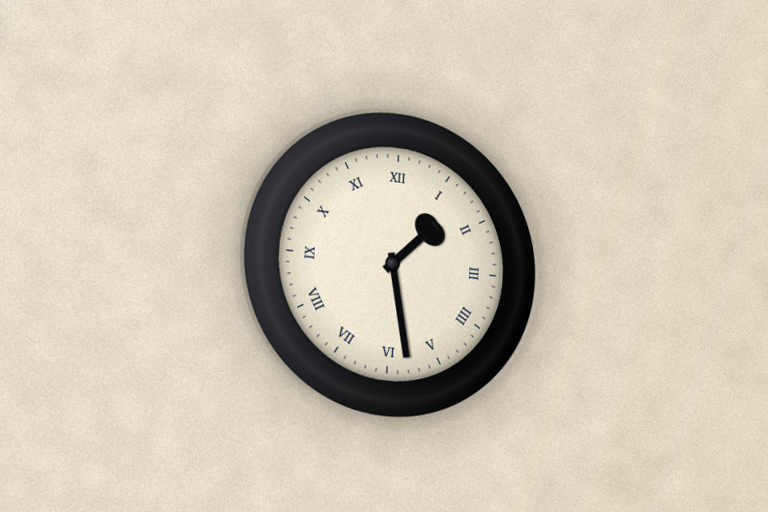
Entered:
1 h 28 min
